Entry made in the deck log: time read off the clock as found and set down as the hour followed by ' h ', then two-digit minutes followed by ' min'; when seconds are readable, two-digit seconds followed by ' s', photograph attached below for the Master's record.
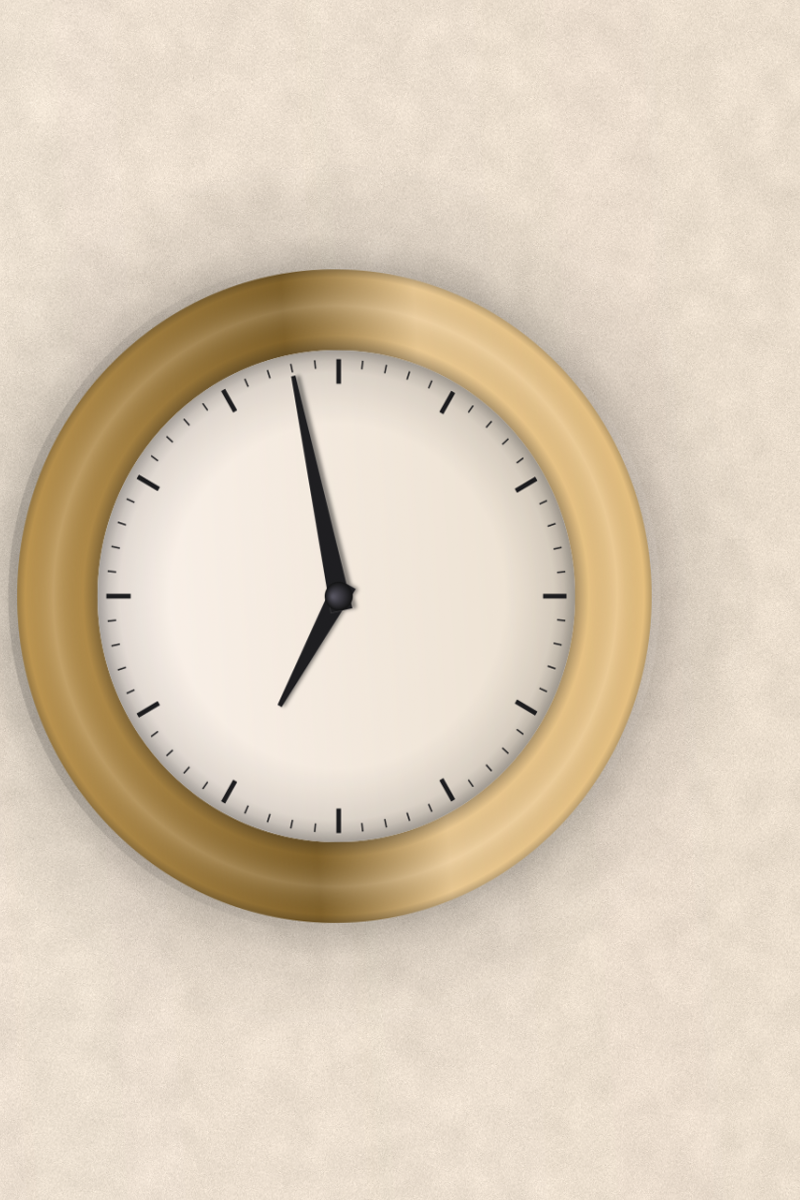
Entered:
6 h 58 min
